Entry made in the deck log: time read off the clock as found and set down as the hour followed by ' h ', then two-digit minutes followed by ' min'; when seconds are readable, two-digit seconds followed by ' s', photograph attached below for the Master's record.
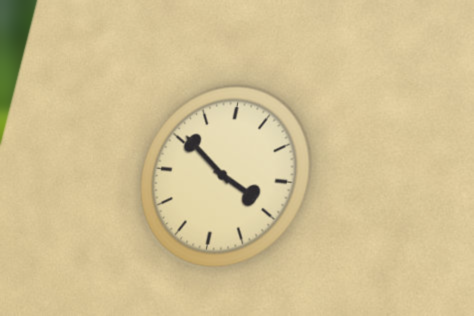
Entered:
3 h 51 min
